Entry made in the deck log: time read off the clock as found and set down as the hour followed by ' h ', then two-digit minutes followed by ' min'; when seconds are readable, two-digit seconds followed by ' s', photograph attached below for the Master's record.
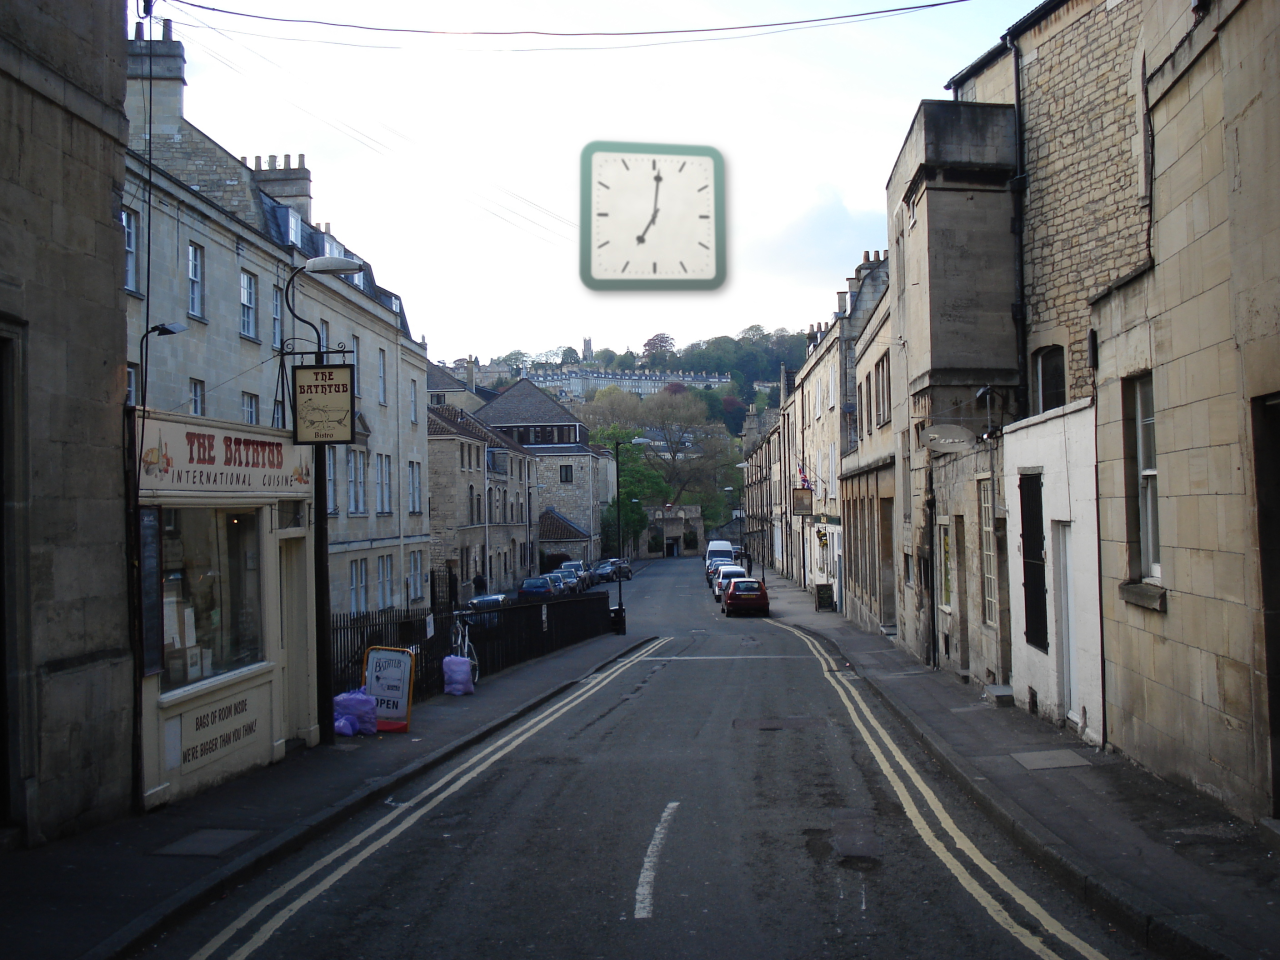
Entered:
7 h 01 min
